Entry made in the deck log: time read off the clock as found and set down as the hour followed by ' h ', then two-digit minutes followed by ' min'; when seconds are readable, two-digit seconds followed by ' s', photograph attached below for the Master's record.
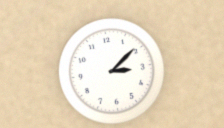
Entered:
3 h 09 min
